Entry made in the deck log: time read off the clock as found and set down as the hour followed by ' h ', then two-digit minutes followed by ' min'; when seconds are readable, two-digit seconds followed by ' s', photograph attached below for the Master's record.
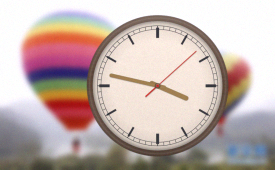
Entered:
3 h 47 min 08 s
